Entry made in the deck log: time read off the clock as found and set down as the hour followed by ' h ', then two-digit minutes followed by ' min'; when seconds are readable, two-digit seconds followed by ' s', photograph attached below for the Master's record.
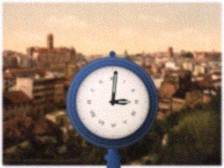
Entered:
3 h 01 min
